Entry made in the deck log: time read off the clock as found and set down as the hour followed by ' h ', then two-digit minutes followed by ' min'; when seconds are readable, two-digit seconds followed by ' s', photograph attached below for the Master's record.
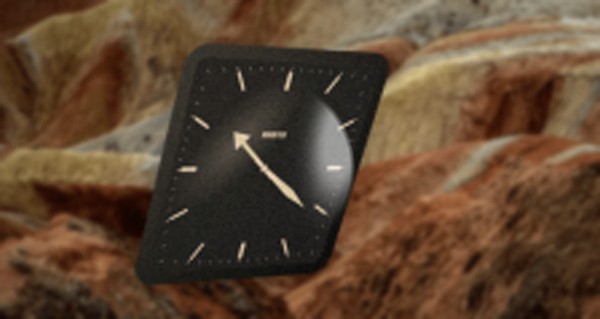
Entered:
10 h 21 min
